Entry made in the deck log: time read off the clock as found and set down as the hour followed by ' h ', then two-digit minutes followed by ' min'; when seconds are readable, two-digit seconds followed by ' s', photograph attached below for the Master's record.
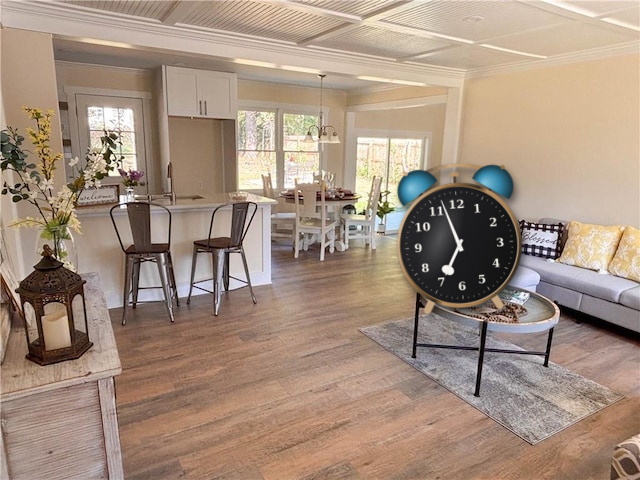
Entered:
6 h 57 min
